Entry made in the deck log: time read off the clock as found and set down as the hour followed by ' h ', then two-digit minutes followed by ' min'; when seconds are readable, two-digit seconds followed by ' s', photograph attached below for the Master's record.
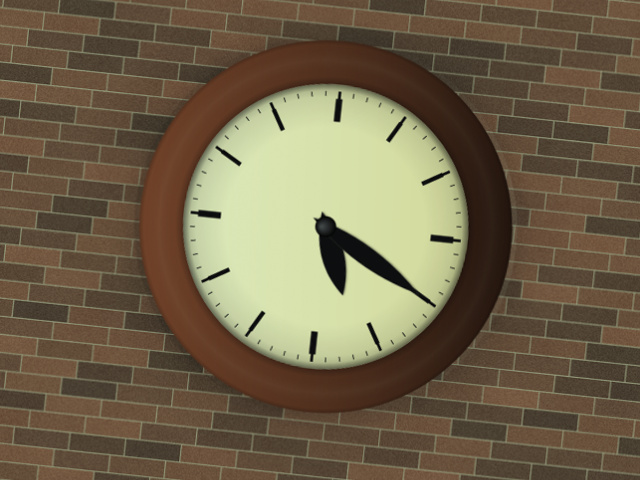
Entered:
5 h 20 min
